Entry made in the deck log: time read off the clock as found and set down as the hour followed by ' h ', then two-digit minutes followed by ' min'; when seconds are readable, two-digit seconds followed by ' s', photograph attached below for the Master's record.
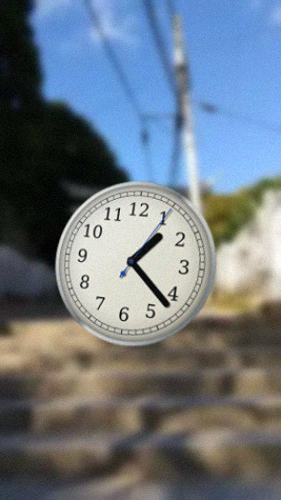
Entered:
1 h 22 min 05 s
